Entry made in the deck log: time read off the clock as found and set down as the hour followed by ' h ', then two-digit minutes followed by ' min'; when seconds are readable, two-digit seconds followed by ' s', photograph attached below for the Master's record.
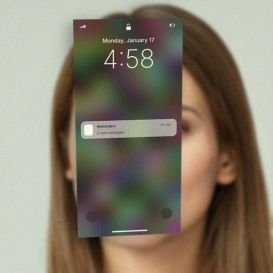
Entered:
4 h 58 min
